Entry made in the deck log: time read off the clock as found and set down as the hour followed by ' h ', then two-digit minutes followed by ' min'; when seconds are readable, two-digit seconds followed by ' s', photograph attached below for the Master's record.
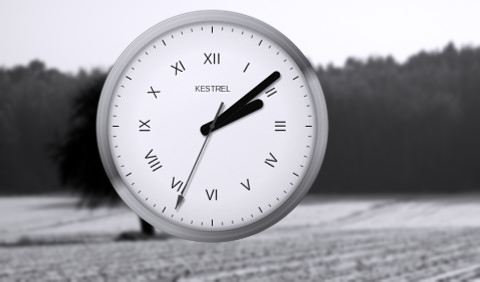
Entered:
2 h 08 min 34 s
